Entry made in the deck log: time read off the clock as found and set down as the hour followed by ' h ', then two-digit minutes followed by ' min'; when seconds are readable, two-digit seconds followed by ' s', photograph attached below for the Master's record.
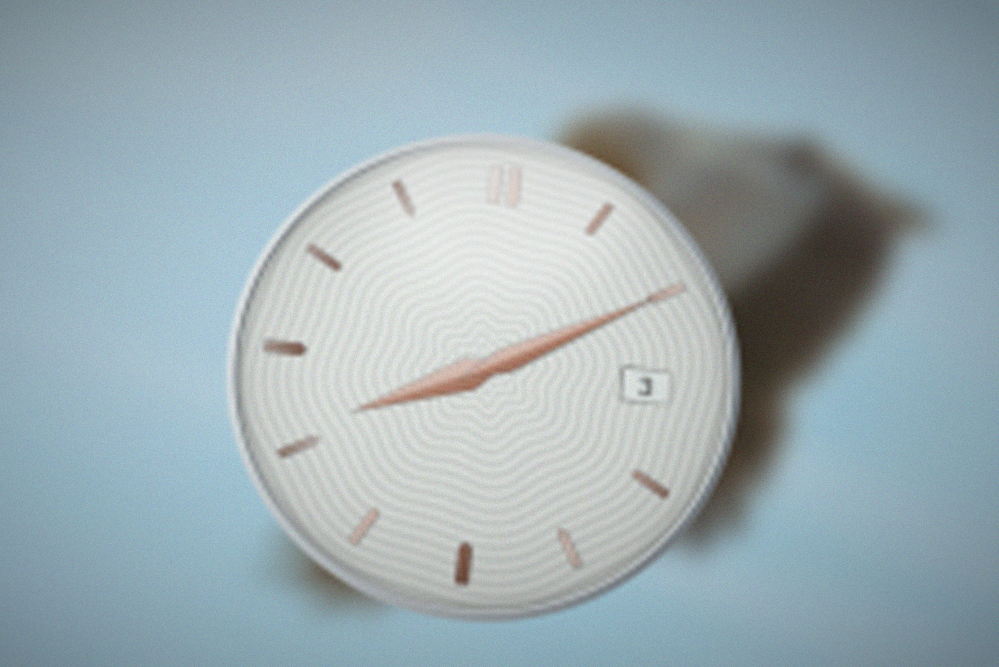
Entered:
8 h 10 min
